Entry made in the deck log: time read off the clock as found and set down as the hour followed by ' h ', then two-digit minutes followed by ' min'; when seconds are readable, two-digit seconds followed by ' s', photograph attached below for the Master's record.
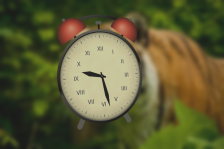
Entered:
9 h 28 min
